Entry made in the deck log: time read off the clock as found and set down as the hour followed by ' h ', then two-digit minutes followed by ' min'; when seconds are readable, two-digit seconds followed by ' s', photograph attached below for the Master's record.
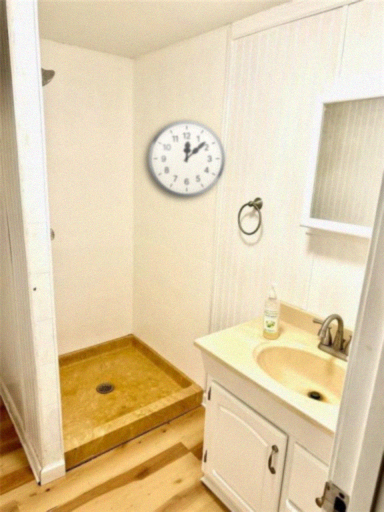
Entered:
12 h 08 min
